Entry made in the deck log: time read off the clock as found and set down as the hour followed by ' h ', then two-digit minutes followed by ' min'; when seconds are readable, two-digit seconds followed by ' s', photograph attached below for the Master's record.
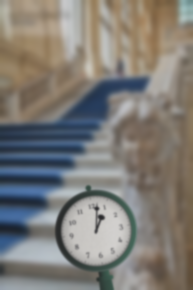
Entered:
1 h 02 min
